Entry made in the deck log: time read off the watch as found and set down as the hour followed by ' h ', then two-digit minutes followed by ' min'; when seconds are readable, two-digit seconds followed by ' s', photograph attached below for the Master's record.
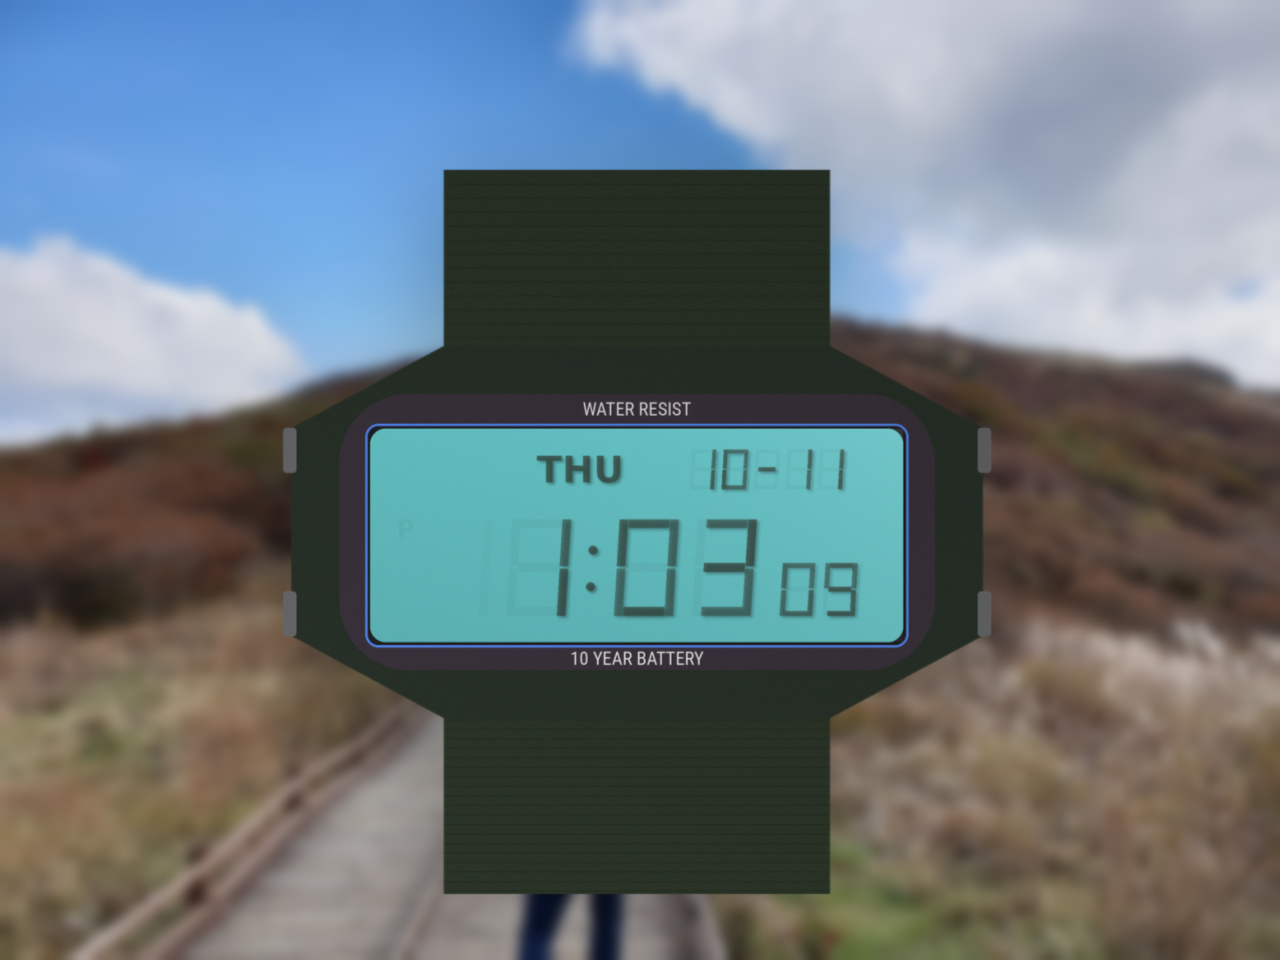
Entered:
1 h 03 min 09 s
